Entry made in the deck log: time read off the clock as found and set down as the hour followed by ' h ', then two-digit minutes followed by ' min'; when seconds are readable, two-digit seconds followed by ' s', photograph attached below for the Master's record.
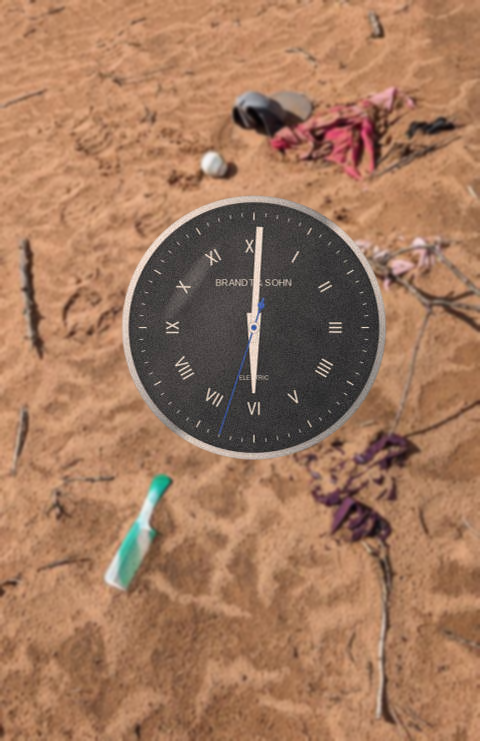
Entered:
6 h 00 min 33 s
